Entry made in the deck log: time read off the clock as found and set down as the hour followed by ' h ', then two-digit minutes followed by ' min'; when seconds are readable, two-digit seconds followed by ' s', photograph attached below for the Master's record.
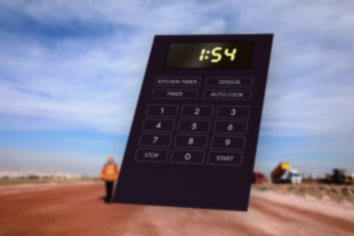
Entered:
1 h 54 min
